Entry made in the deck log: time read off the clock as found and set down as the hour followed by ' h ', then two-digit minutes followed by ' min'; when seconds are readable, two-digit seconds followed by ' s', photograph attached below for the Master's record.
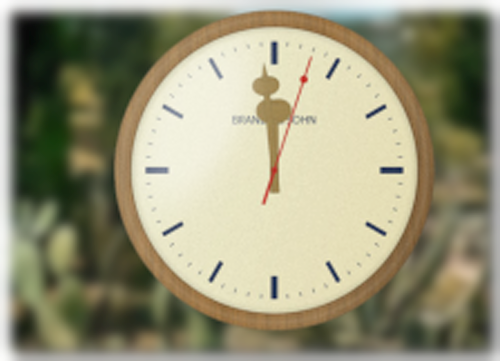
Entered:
11 h 59 min 03 s
